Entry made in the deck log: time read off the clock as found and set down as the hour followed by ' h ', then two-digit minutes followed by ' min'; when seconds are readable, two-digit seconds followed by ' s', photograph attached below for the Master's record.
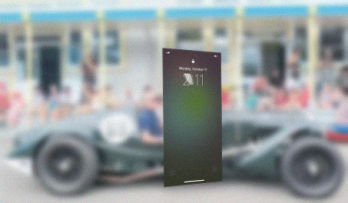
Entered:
2 h 11 min
